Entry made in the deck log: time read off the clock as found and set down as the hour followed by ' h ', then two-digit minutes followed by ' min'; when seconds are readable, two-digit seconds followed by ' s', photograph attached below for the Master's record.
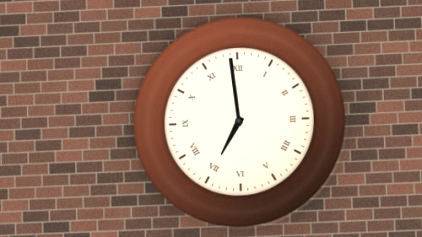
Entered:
6 h 59 min
